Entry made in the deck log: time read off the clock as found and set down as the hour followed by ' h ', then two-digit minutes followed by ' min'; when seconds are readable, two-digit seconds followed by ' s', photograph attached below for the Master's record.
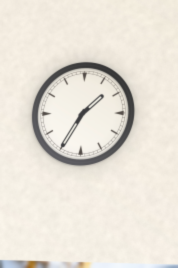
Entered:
1 h 35 min
